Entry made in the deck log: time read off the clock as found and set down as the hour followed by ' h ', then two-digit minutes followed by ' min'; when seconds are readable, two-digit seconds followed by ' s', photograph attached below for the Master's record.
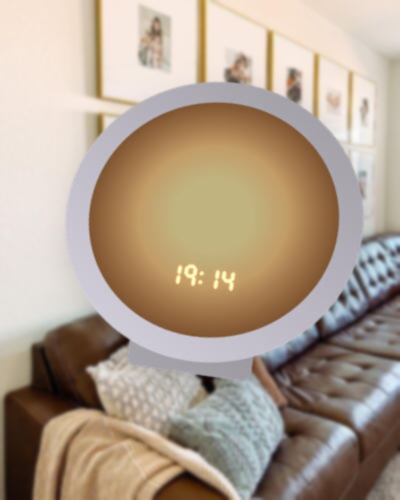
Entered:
19 h 14 min
